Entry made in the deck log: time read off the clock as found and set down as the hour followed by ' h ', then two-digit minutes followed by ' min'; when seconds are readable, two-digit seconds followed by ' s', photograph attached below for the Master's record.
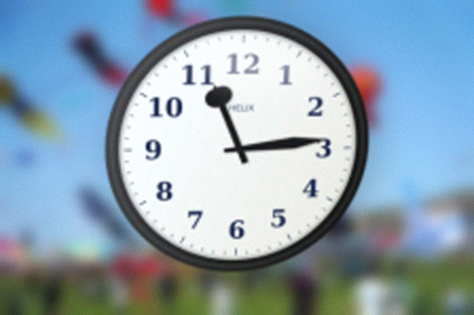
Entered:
11 h 14 min
